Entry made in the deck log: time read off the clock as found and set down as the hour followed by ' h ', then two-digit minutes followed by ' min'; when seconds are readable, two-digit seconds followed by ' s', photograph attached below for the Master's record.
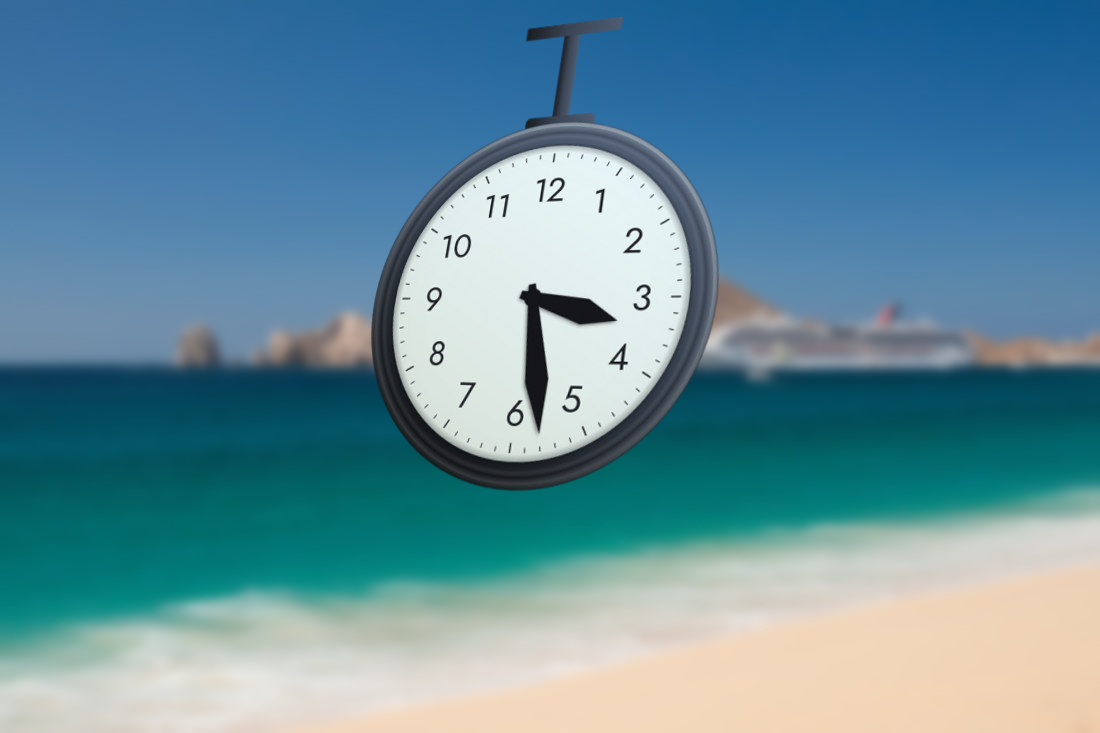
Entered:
3 h 28 min
